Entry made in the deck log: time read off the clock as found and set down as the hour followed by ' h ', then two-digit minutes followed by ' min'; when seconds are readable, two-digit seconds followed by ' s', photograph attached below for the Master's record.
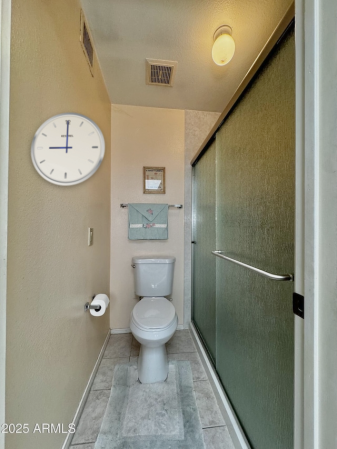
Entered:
9 h 00 min
